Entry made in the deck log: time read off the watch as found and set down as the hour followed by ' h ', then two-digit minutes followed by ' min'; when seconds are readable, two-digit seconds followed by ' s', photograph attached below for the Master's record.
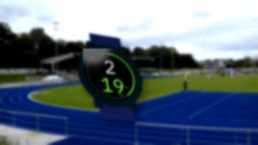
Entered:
2 h 19 min
